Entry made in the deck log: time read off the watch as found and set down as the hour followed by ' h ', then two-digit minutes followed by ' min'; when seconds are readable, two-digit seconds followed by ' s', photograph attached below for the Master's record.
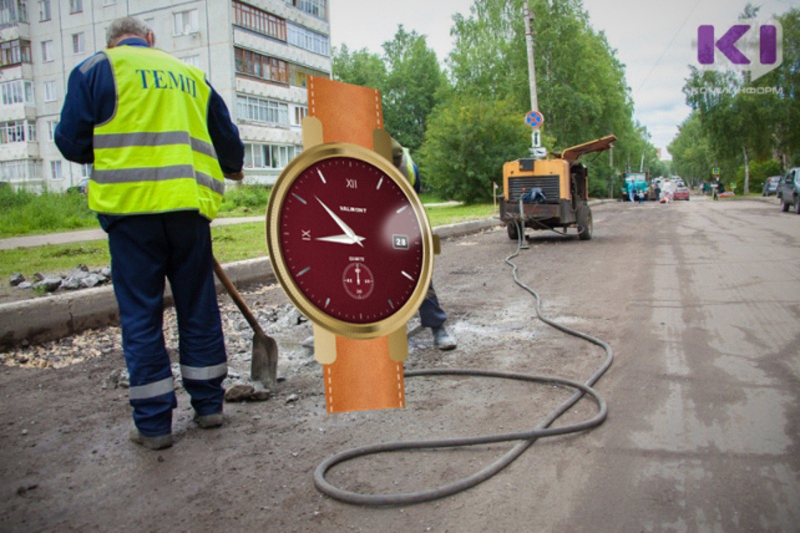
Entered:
8 h 52 min
